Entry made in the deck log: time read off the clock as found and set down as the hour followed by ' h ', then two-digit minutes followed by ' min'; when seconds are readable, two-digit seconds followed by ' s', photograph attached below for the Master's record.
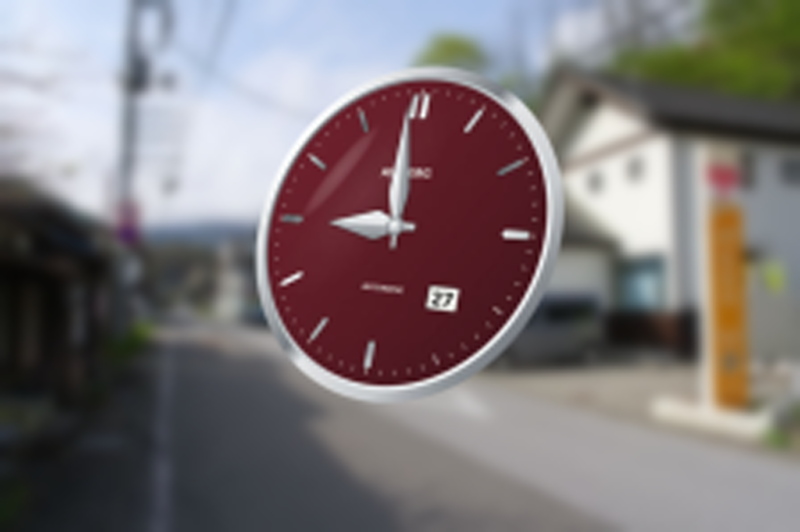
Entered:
8 h 59 min
